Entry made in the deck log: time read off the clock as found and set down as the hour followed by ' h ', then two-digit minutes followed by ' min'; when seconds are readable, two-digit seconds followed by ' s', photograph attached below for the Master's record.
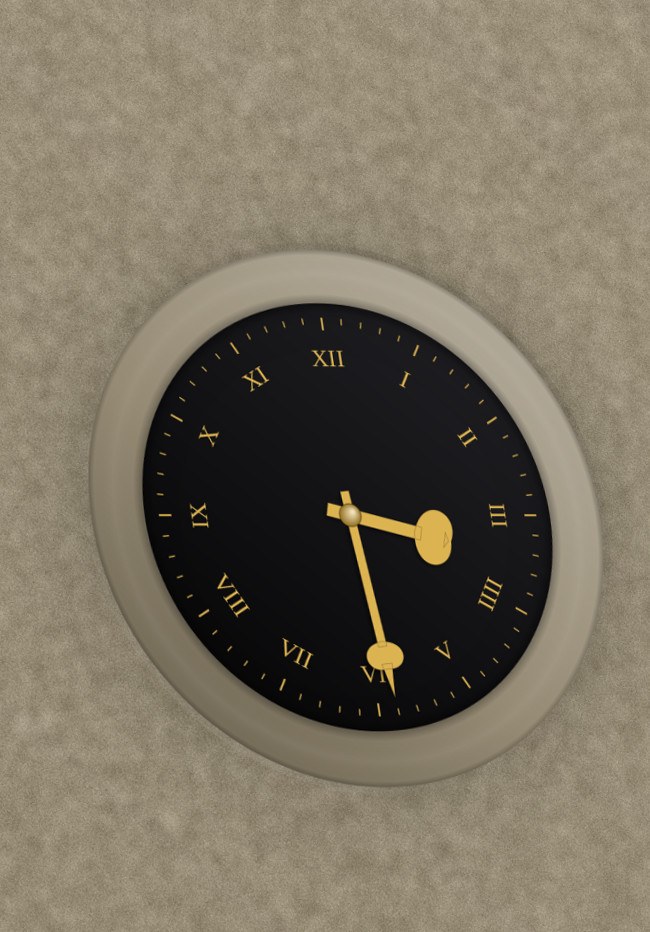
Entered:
3 h 29 min
